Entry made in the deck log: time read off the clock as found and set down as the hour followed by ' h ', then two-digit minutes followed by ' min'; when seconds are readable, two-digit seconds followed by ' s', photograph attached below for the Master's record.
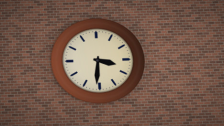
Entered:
3 h 31 min
